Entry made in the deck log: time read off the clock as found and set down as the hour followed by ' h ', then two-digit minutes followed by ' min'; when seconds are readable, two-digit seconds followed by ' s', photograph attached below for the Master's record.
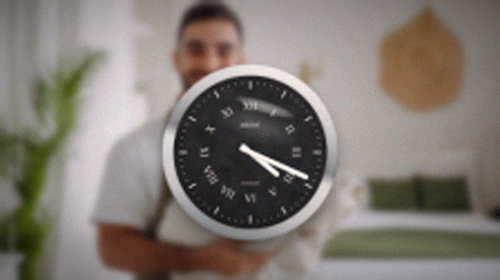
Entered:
4 h 19 min
